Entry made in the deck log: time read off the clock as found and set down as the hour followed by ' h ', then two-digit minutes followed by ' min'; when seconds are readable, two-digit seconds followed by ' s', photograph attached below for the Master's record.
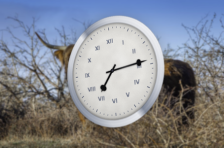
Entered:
7 h 14 min
